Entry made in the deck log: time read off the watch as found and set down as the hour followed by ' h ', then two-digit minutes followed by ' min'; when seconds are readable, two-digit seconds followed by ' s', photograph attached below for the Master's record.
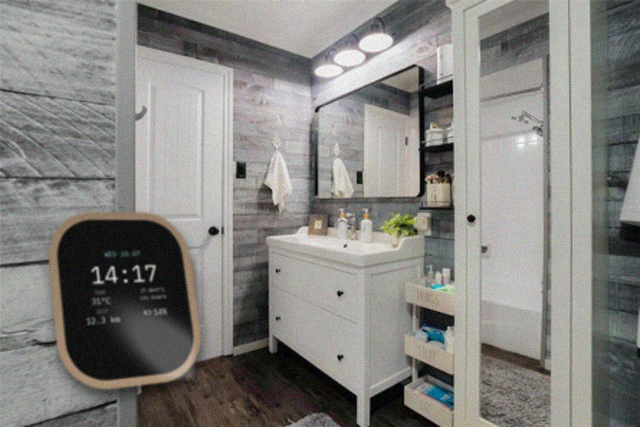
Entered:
14 h 17 min
